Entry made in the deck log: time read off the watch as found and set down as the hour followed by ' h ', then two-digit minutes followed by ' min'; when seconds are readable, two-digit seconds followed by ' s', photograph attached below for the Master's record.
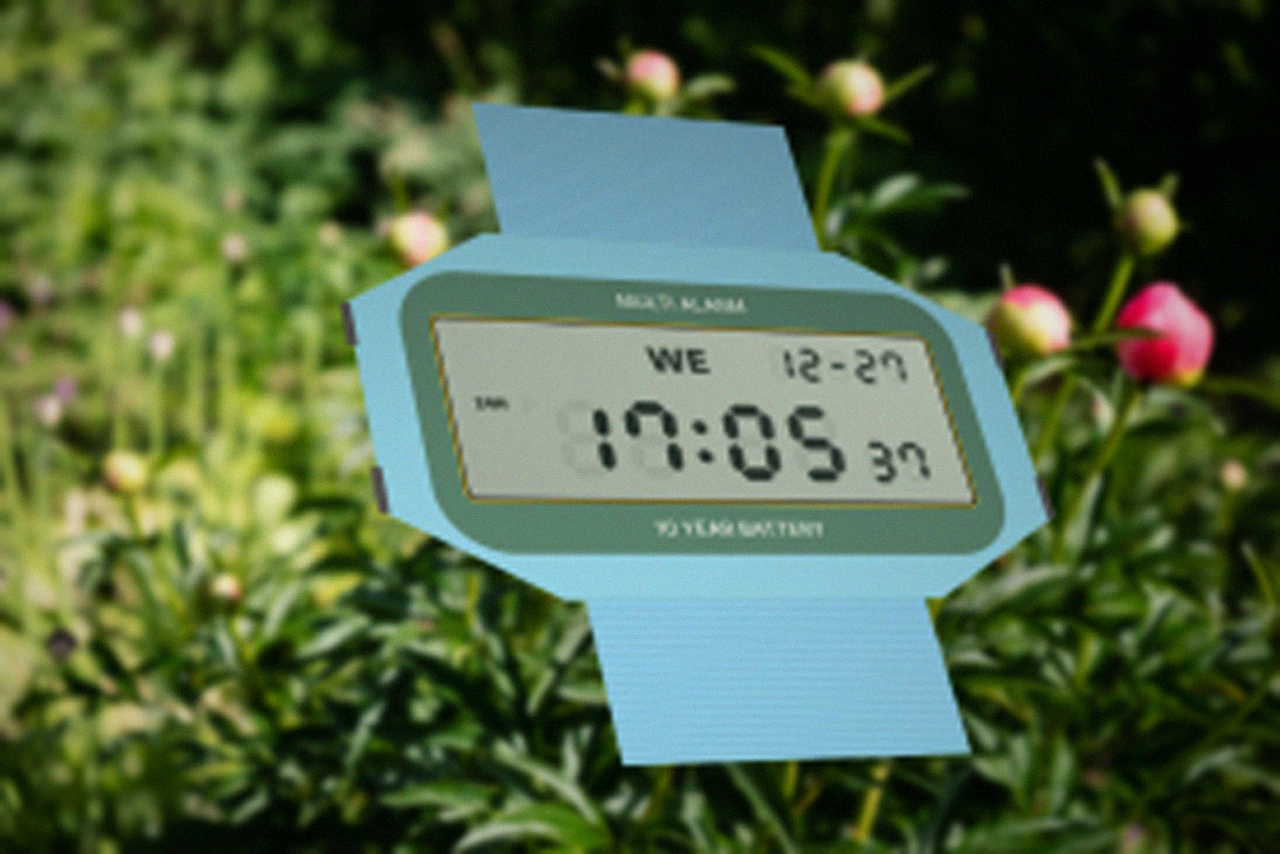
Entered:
17 h 05 min 37 s
